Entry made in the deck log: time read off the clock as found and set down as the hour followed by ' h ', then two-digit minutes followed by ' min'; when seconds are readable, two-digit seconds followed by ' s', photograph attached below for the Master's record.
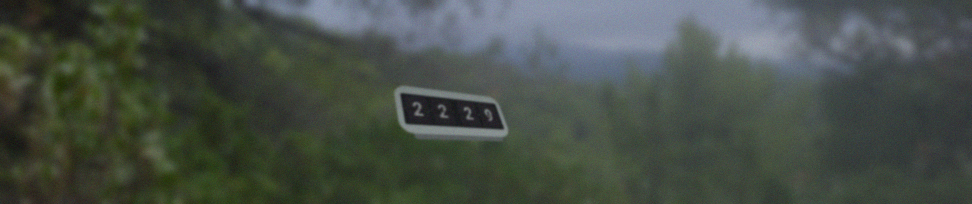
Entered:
22 h 29 min
